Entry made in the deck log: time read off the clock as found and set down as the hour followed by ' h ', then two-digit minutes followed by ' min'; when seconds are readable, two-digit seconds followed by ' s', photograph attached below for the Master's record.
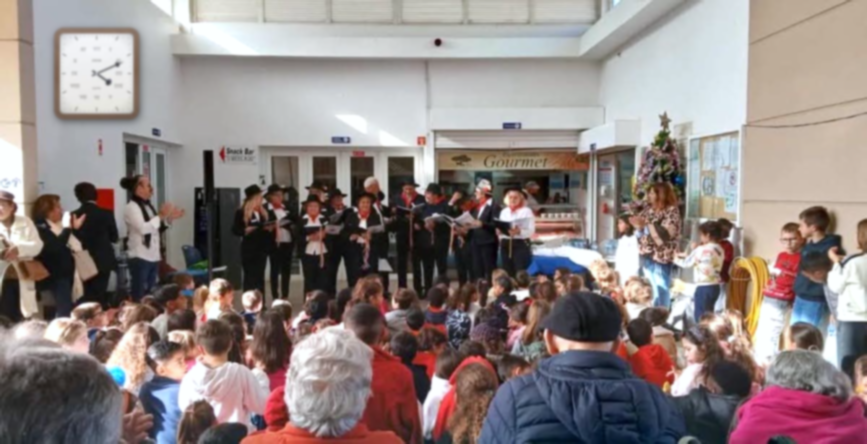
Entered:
4 h 11 min
